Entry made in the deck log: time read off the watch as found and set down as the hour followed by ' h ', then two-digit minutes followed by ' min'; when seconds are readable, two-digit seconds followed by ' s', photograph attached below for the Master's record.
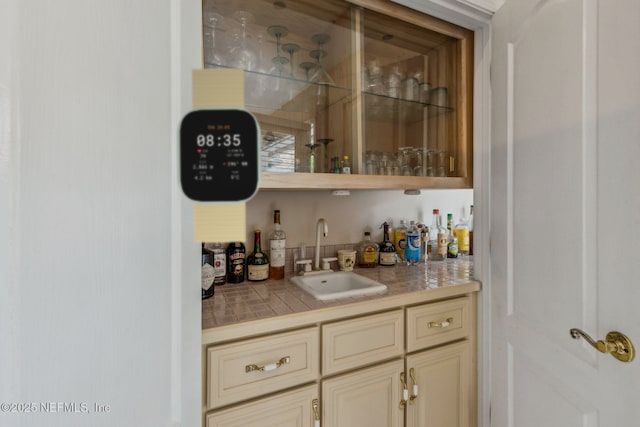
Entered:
8 h 35 min
